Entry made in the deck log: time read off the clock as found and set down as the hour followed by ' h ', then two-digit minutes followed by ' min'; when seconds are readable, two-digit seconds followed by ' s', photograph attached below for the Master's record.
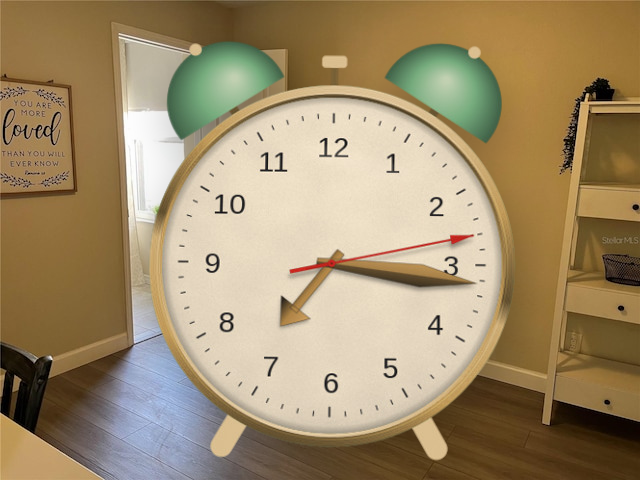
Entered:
7 h 16 min 13 s
